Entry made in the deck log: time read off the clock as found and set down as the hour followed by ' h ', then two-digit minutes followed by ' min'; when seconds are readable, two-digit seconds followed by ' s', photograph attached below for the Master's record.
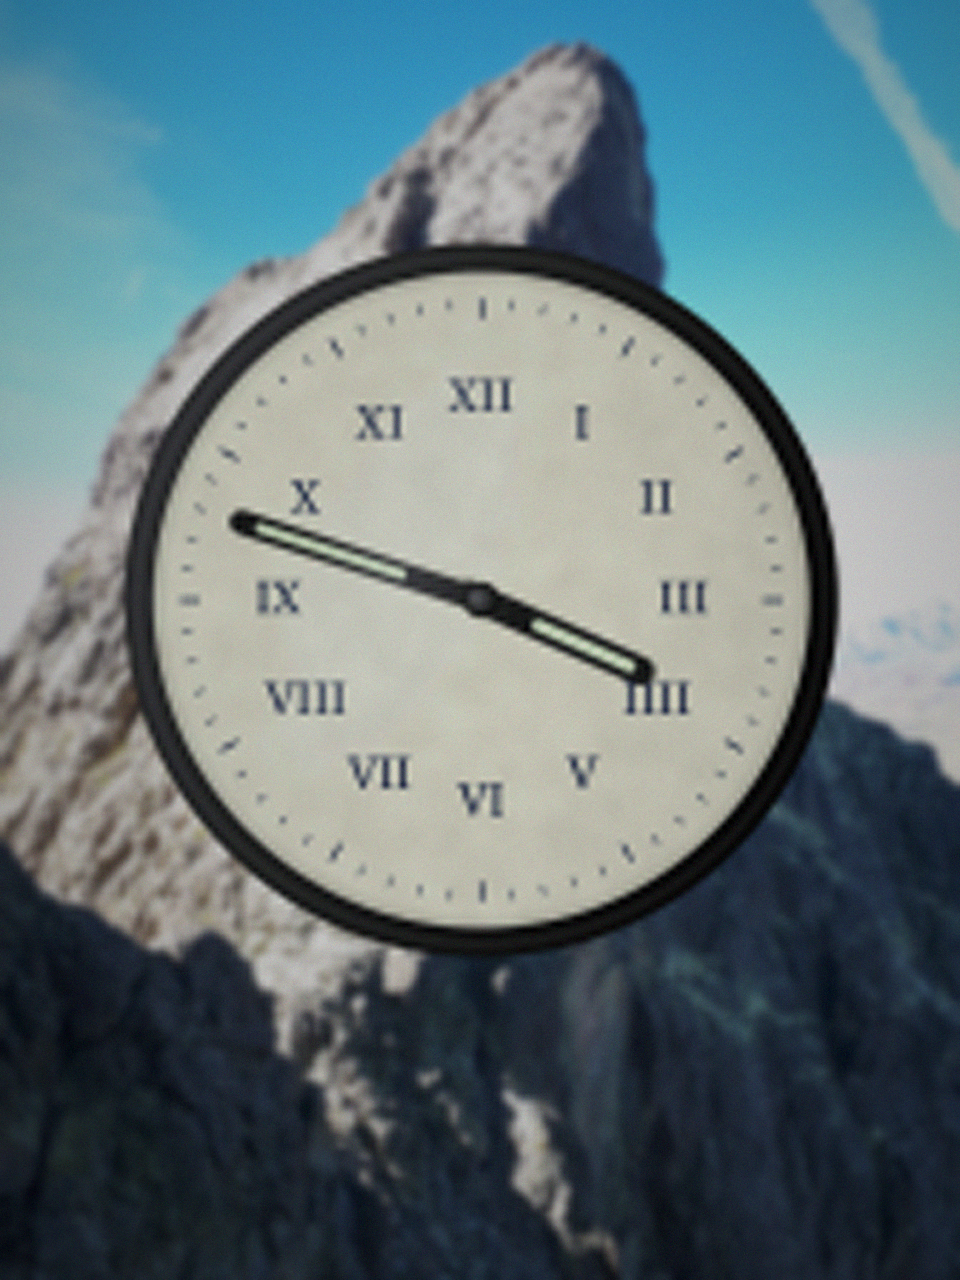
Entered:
3 h 48 min
